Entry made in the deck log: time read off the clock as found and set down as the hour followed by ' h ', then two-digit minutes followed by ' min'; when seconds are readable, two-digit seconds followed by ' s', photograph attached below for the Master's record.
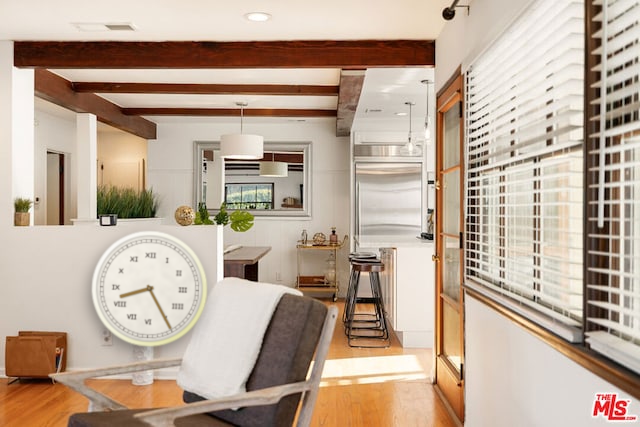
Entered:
8 h 25 min
